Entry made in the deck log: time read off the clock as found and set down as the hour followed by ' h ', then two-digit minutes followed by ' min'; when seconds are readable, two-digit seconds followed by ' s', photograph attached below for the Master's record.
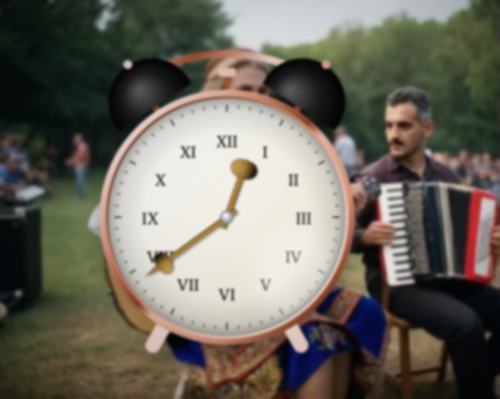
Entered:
12 h 39 min
